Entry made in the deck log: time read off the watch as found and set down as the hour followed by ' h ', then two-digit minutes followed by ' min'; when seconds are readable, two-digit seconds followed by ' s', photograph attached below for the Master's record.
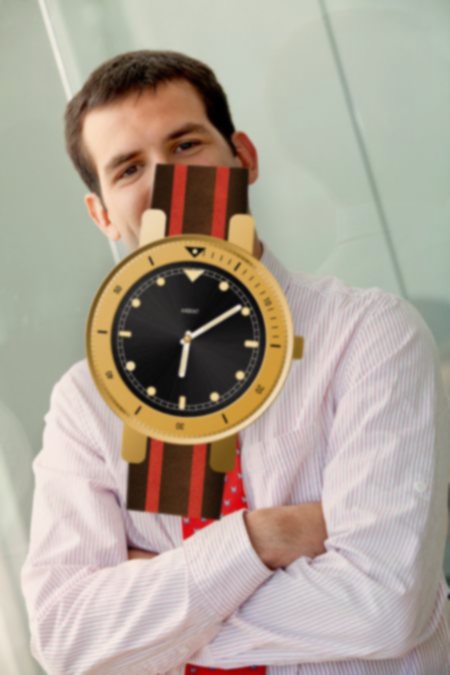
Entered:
6 h 09 min
